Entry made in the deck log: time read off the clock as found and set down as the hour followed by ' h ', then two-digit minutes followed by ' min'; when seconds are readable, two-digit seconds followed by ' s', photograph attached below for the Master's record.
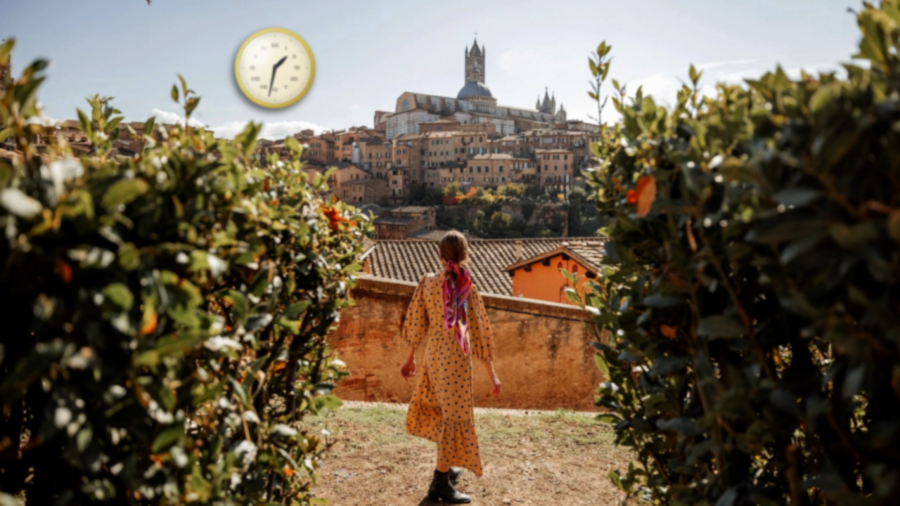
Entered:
1 h 32 min
